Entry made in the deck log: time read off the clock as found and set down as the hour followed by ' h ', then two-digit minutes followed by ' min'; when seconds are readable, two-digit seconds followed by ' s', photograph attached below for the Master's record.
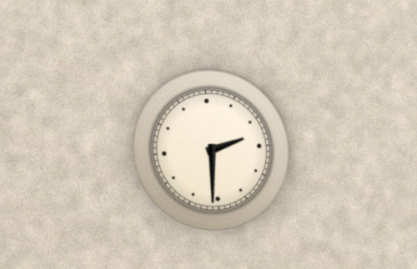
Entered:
2 h 31 min
